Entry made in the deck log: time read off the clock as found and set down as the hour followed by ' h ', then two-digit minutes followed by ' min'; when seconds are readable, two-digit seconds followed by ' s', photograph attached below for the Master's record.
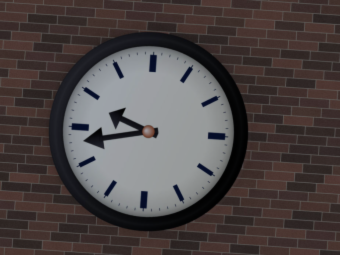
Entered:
9 h 43 min
